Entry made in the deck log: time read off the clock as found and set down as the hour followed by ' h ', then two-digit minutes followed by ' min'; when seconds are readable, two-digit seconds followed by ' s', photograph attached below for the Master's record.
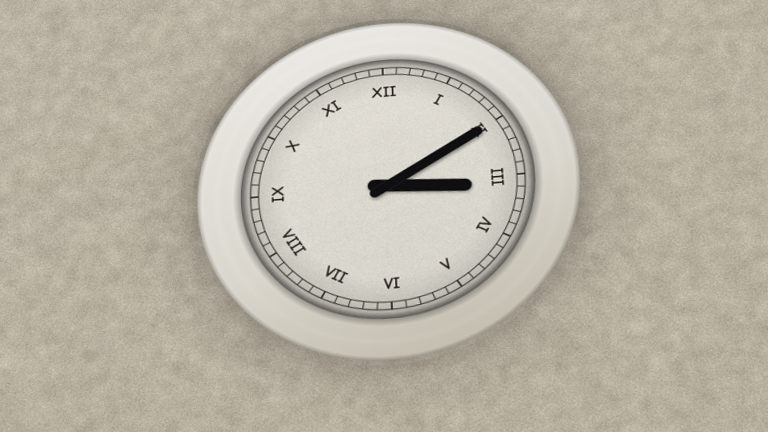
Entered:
3 h 10 min
